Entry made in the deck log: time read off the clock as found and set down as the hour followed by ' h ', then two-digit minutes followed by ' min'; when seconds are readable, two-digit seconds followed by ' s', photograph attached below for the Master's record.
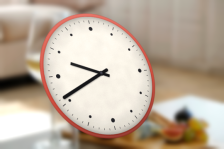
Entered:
9 h 41 min
